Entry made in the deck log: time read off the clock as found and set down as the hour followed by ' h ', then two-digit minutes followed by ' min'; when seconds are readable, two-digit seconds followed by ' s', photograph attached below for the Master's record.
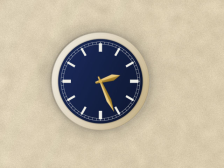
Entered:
2 h 26 min
